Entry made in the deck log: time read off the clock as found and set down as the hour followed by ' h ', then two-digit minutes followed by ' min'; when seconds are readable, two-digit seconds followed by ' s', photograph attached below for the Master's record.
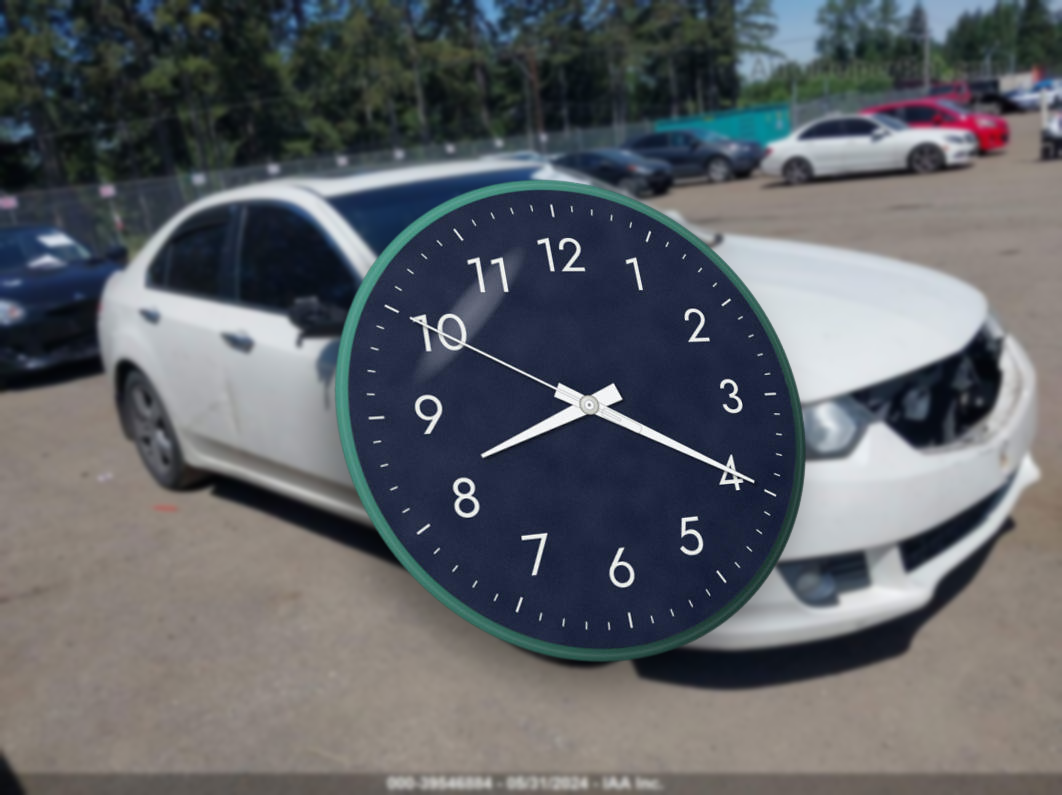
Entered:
8 h 19 min 50 s
